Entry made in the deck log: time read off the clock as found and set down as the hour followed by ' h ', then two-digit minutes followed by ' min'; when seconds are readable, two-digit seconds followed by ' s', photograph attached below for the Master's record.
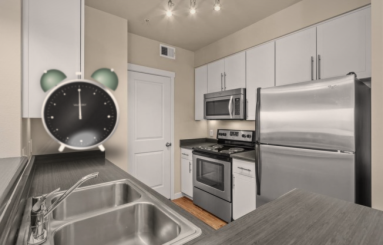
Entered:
12 h 00 min
